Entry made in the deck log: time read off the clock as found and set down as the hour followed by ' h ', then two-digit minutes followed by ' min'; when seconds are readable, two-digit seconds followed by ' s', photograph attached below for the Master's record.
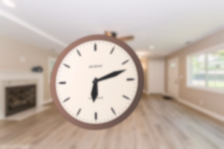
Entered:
6 h 12 min
